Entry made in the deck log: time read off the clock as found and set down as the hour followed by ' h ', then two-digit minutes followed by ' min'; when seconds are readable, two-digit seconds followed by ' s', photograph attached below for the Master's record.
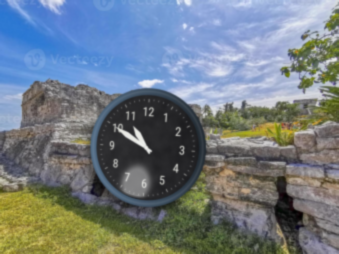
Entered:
10 h 50 min
